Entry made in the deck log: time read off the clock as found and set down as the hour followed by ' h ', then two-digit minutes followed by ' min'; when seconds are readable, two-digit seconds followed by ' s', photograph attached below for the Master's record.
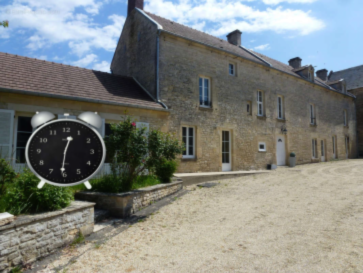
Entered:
12 h 31 min
